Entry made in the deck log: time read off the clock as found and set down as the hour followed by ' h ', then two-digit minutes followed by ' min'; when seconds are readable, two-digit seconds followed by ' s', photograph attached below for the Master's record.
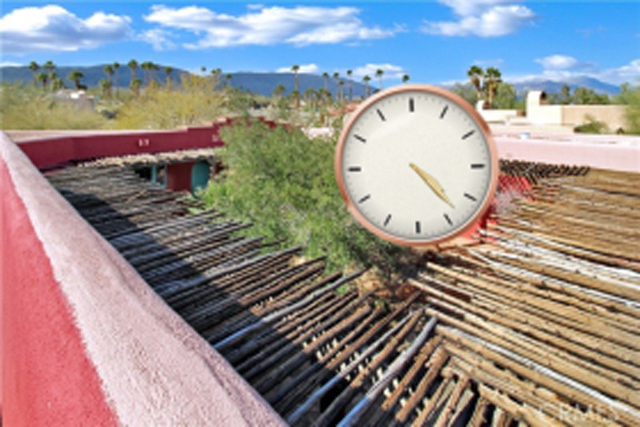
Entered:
4 h 23 min
